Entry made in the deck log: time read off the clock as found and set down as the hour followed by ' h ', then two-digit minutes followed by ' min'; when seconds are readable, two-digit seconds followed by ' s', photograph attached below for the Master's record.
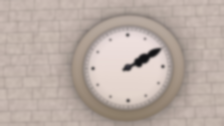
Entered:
2 h 10 min
